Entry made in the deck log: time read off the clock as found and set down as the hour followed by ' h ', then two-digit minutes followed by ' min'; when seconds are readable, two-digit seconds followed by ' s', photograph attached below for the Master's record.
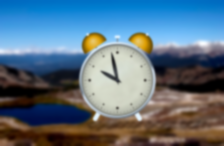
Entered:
9 h 58 min
